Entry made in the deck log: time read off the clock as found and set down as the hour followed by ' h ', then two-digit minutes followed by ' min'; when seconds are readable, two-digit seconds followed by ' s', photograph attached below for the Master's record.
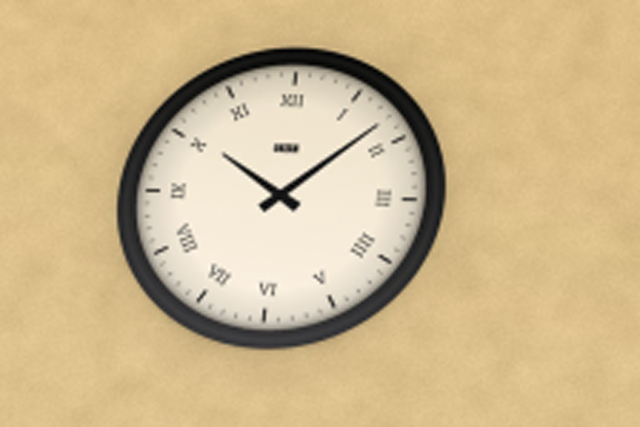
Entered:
10 h 08 min
